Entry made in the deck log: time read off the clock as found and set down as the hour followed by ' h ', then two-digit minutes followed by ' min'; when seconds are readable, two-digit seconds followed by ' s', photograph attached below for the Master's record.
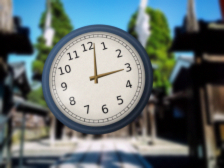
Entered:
3 h 02 min
